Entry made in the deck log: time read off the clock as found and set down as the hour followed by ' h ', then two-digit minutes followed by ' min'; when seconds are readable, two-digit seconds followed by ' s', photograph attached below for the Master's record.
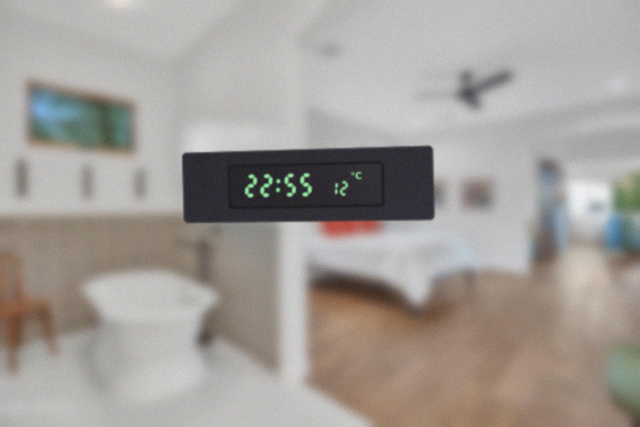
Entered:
22 h 55 min
